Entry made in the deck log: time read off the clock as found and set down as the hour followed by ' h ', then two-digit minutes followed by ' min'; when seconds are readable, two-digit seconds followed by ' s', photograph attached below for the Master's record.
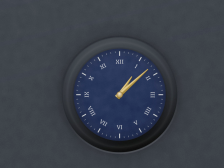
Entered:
1 h 08 min
